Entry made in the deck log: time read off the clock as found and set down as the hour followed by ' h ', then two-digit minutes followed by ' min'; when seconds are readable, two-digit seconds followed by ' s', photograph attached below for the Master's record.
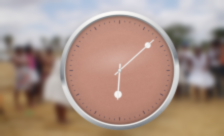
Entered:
6 h 08 min
